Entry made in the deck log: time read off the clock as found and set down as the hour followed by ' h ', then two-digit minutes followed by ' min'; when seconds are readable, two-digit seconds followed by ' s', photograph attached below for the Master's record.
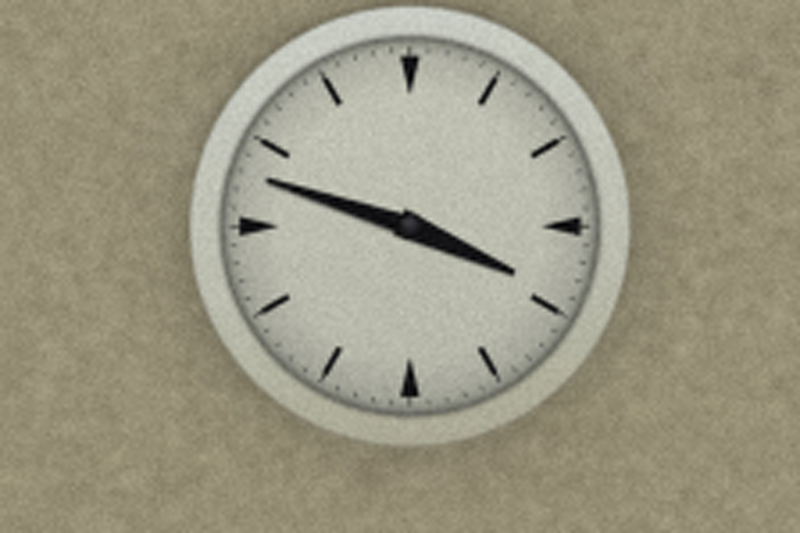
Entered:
3 h 48 min
